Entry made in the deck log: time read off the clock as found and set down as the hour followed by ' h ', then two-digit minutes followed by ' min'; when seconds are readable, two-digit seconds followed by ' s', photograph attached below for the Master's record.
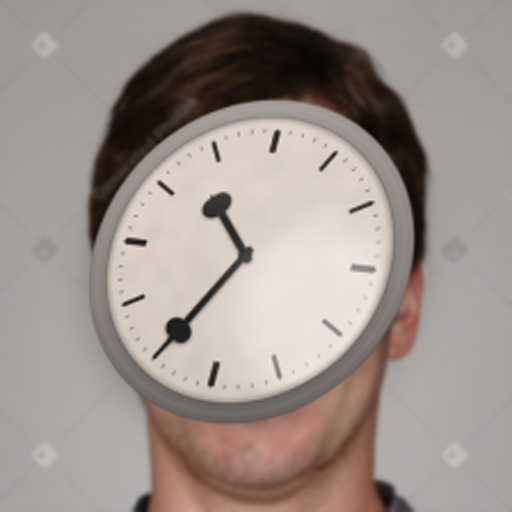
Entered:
10 h 35 min
